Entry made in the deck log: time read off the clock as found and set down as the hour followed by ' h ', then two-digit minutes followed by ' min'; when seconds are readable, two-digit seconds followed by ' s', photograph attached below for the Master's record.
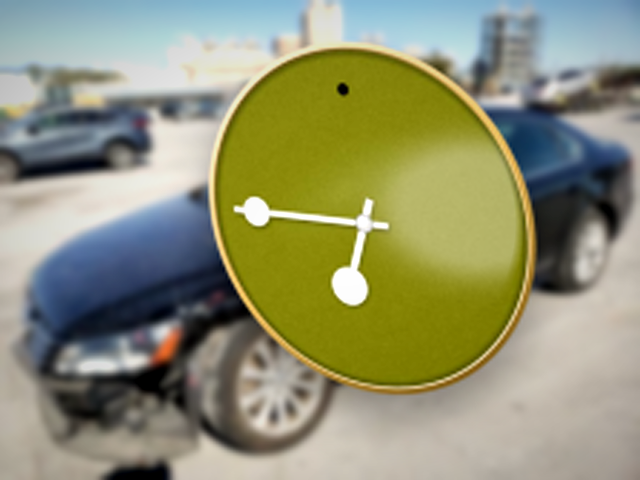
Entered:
6 h 46 min
